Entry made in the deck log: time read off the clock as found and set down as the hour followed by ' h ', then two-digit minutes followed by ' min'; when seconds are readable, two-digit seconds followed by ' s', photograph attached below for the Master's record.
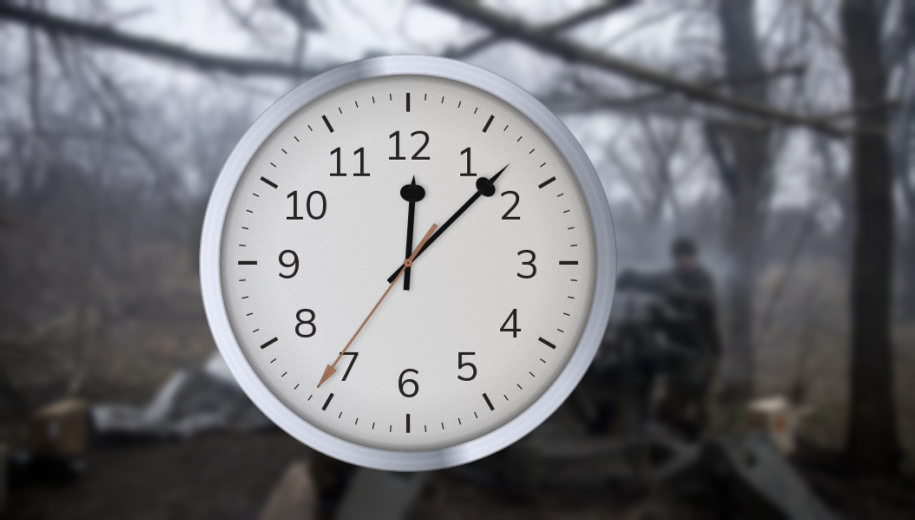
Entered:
12 h 07 min 36 s
